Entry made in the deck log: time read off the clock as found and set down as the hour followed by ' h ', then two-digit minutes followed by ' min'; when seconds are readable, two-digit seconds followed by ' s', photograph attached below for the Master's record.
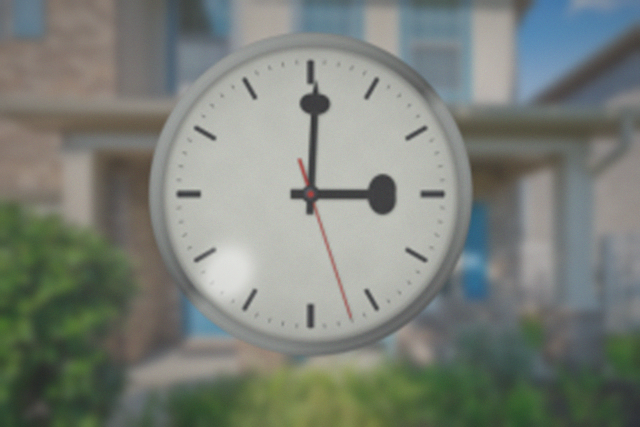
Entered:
3 h 00 min 27 s
